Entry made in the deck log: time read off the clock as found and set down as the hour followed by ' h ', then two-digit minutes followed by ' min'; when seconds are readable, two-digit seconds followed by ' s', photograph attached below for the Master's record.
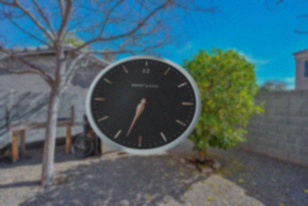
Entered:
6 h 33 min
